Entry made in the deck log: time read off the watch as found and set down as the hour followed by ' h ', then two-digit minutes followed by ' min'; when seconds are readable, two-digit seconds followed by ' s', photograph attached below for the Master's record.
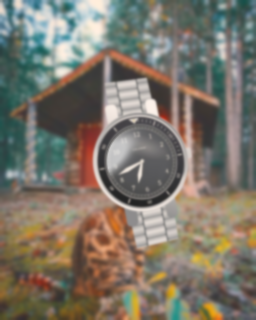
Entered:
6 h 42 min
